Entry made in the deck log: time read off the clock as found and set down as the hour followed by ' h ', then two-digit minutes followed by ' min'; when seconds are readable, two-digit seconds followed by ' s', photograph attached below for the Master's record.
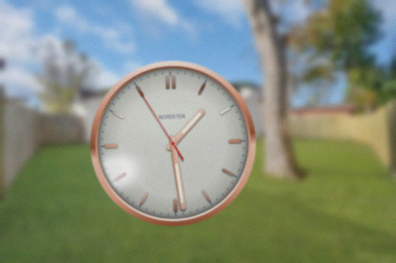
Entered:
1 h 28 min 55 s
